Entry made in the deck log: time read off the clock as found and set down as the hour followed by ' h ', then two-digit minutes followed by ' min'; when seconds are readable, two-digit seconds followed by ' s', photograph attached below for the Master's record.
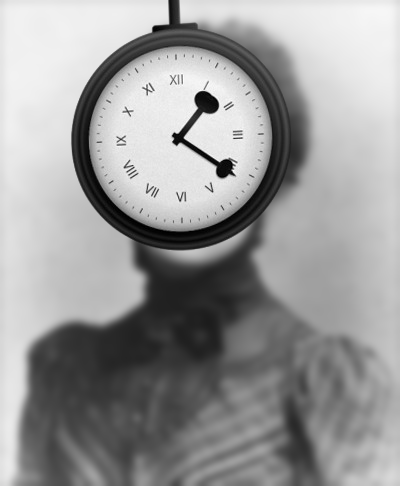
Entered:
1 h 21 min
